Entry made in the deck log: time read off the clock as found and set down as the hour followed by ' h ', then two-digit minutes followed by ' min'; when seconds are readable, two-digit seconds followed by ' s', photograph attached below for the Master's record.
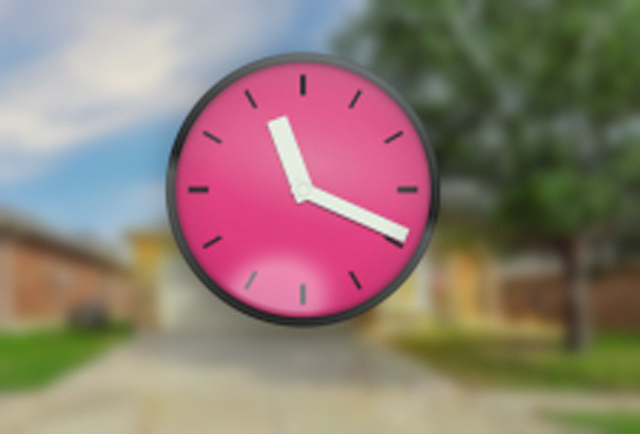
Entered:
11 h 19 min
